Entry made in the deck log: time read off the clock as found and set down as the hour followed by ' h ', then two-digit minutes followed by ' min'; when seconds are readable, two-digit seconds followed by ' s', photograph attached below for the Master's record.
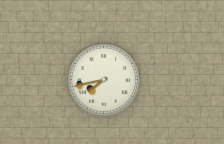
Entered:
7 h 43 min
